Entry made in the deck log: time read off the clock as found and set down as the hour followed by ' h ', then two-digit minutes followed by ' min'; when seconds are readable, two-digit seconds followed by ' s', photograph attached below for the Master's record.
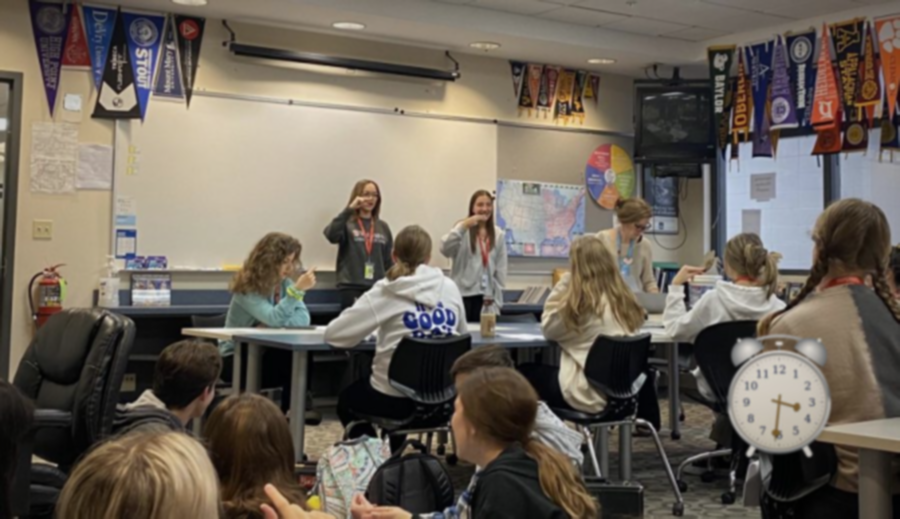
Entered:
3 h 31 min
